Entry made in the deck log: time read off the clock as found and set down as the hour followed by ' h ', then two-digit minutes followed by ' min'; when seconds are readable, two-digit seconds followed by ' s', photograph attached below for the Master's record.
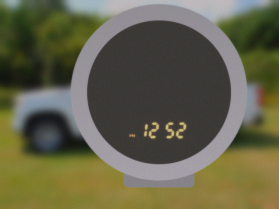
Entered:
12 h 52 min
